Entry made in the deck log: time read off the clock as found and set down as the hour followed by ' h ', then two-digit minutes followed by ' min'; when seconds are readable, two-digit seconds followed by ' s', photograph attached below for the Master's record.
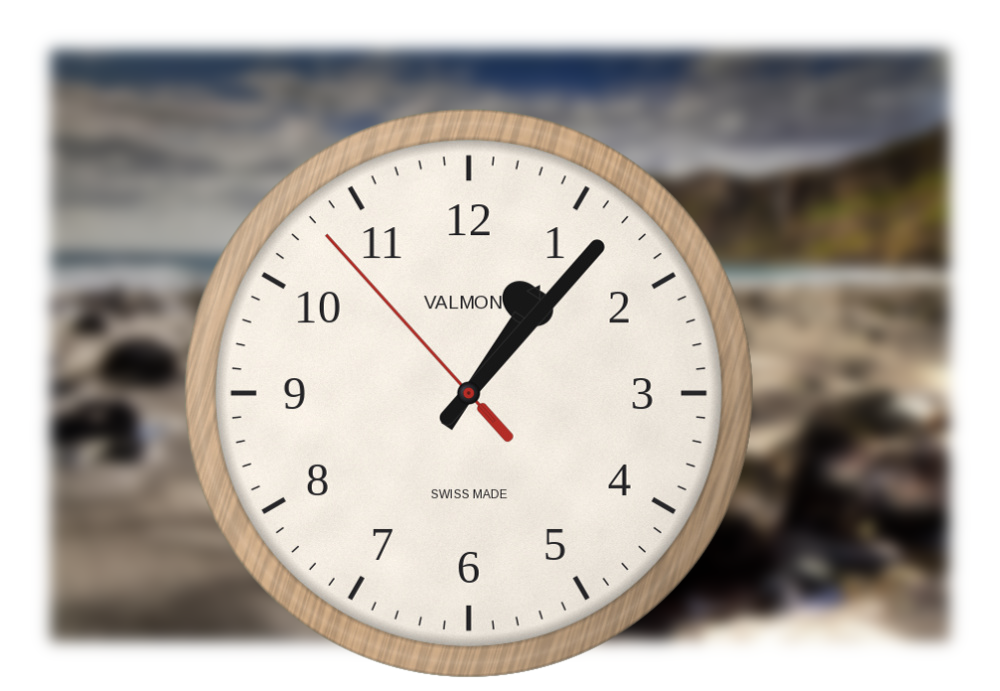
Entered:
1 h 06 min 53 s
